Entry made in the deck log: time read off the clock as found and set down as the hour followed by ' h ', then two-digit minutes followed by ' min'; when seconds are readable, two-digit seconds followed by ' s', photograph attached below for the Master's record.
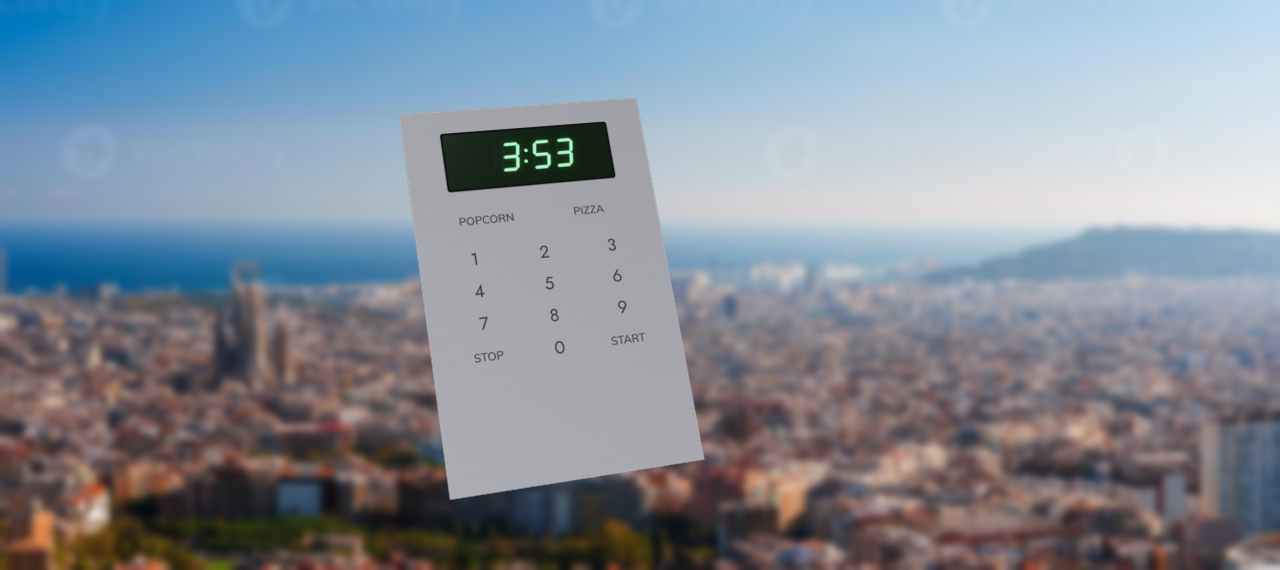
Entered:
3 h 53 min
